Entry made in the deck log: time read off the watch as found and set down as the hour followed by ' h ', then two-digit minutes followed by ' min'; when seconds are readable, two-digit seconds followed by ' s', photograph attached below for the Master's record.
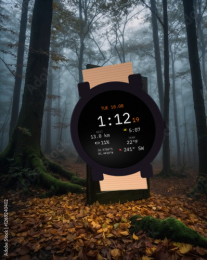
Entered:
1 h 12 min
